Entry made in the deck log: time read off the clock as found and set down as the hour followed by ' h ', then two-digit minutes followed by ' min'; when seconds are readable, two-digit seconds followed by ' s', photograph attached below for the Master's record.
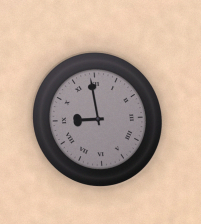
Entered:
8 h 59 min
